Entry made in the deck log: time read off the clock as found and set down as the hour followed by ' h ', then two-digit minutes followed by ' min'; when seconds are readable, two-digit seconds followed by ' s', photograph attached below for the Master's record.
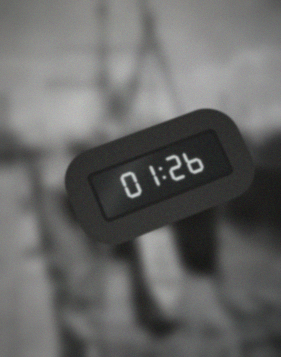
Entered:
1 h 26 min
